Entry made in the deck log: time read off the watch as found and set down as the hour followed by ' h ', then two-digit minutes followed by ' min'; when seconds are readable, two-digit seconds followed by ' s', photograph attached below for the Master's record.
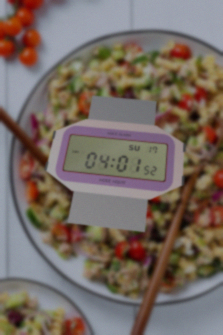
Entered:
4 h 01 min
